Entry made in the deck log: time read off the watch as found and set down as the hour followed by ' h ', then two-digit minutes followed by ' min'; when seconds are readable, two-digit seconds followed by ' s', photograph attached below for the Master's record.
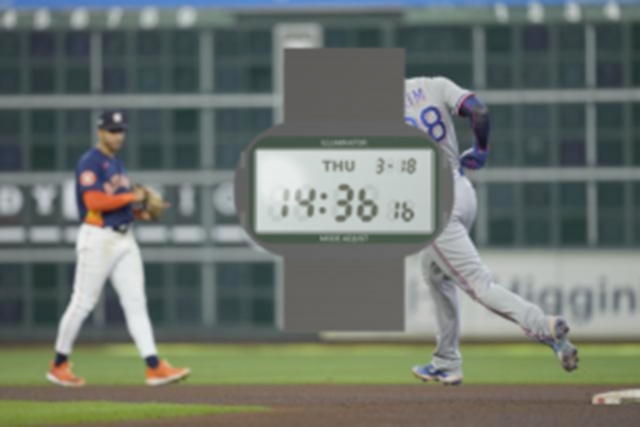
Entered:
14 h 36 min 16 s
